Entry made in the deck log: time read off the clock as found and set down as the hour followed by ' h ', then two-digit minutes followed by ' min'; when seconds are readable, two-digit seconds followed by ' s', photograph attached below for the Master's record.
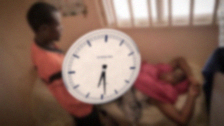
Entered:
6 h 29 min
